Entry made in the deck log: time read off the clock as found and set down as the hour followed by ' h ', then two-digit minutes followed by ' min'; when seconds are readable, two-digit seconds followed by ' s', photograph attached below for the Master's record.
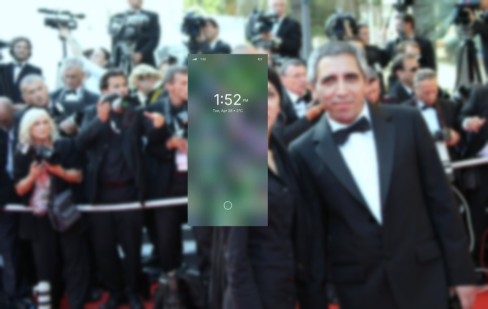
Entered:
1 h 52 min
